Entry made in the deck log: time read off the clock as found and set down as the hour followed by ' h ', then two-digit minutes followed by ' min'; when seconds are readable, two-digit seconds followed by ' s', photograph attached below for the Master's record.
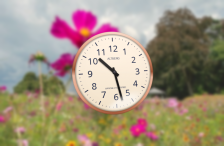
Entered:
10 h 28 min
